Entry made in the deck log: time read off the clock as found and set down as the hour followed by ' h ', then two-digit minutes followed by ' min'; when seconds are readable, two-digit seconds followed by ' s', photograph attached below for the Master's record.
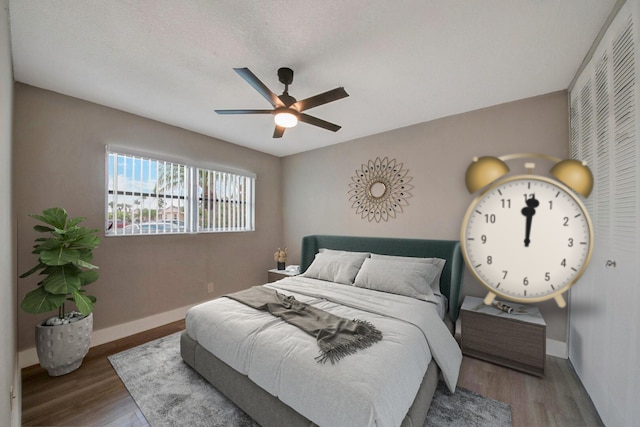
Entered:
12 h 01 min
